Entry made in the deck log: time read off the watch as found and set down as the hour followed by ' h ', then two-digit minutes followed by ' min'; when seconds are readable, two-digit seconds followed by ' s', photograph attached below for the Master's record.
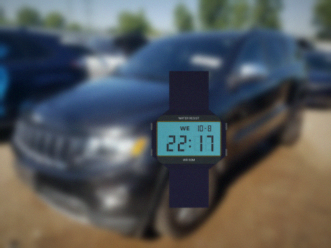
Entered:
22 h 17 min
